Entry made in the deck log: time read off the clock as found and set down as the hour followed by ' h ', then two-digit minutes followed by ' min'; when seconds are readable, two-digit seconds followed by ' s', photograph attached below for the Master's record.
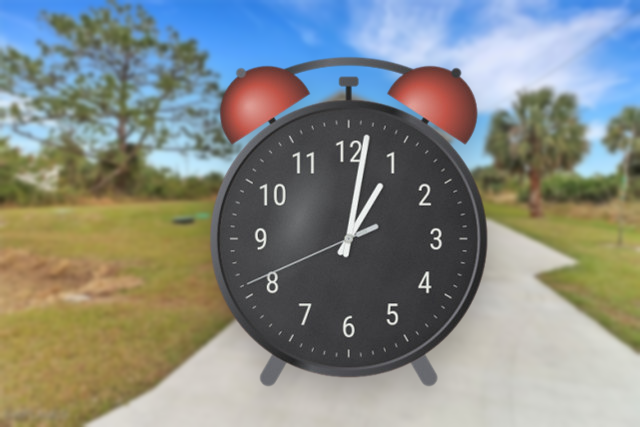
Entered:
1 h 01 min 41 s
